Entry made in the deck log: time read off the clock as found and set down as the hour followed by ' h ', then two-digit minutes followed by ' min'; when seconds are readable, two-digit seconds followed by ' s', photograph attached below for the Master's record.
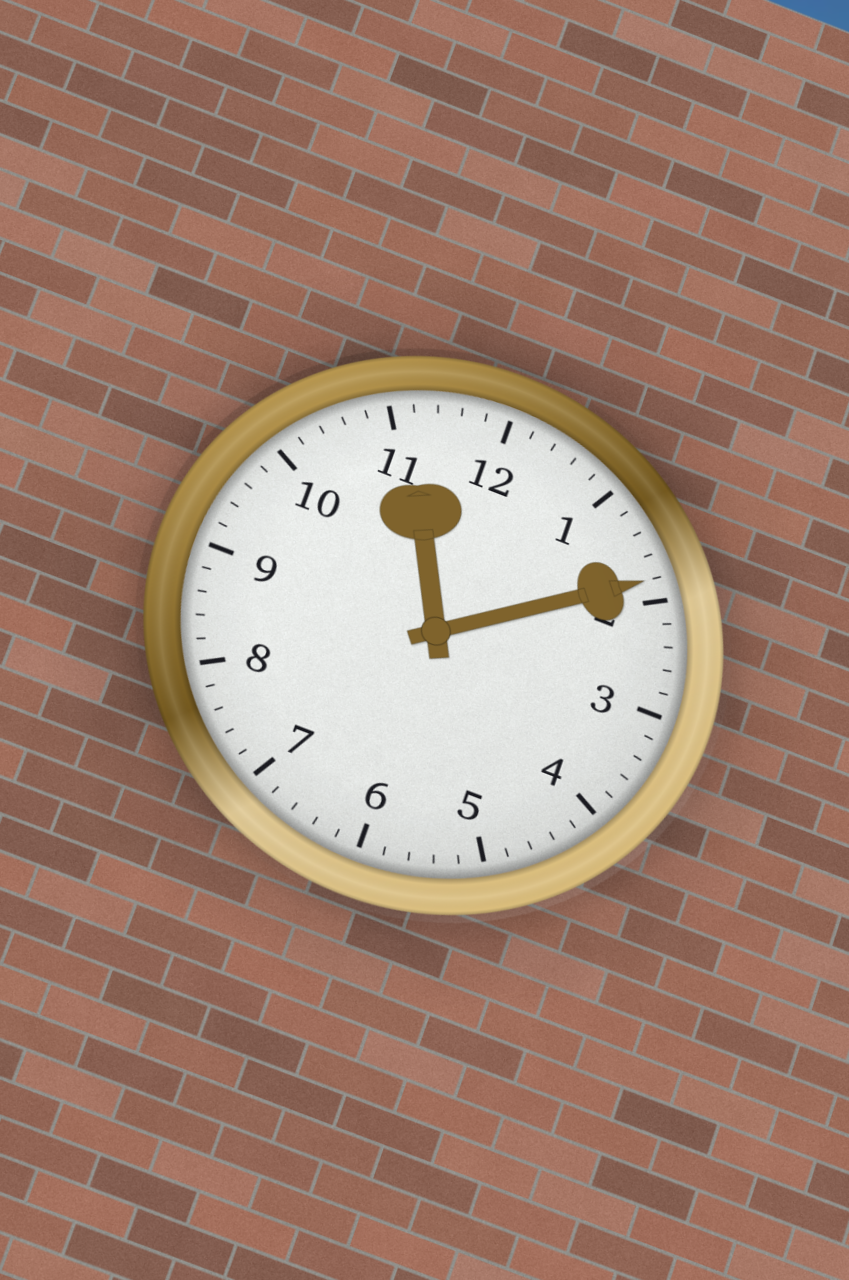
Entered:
11 h 09 min
